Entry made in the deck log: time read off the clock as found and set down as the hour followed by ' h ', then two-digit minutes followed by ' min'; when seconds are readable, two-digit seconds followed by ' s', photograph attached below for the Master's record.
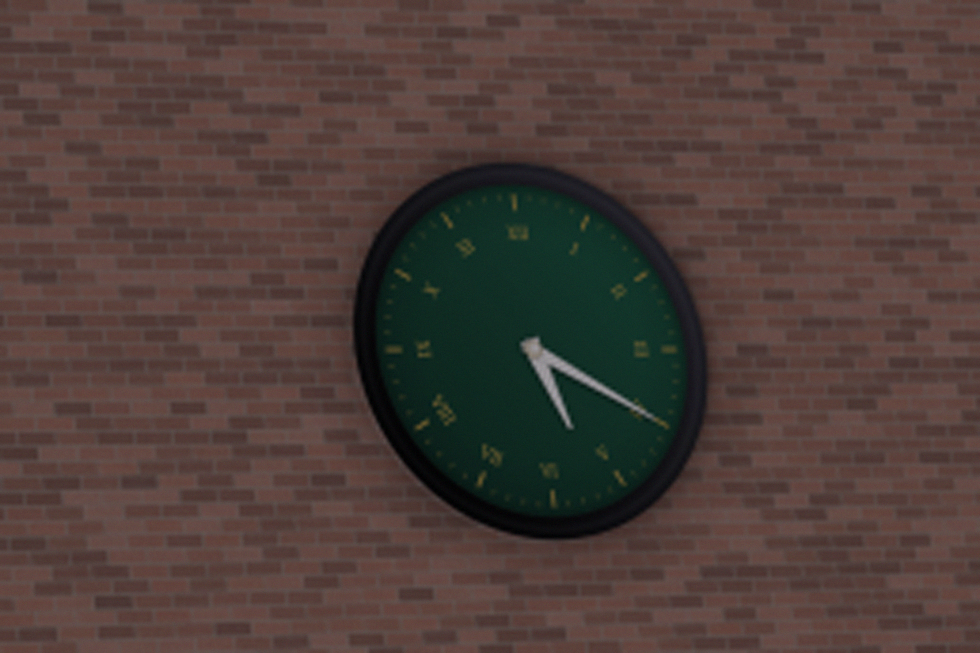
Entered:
5 h 20 min
